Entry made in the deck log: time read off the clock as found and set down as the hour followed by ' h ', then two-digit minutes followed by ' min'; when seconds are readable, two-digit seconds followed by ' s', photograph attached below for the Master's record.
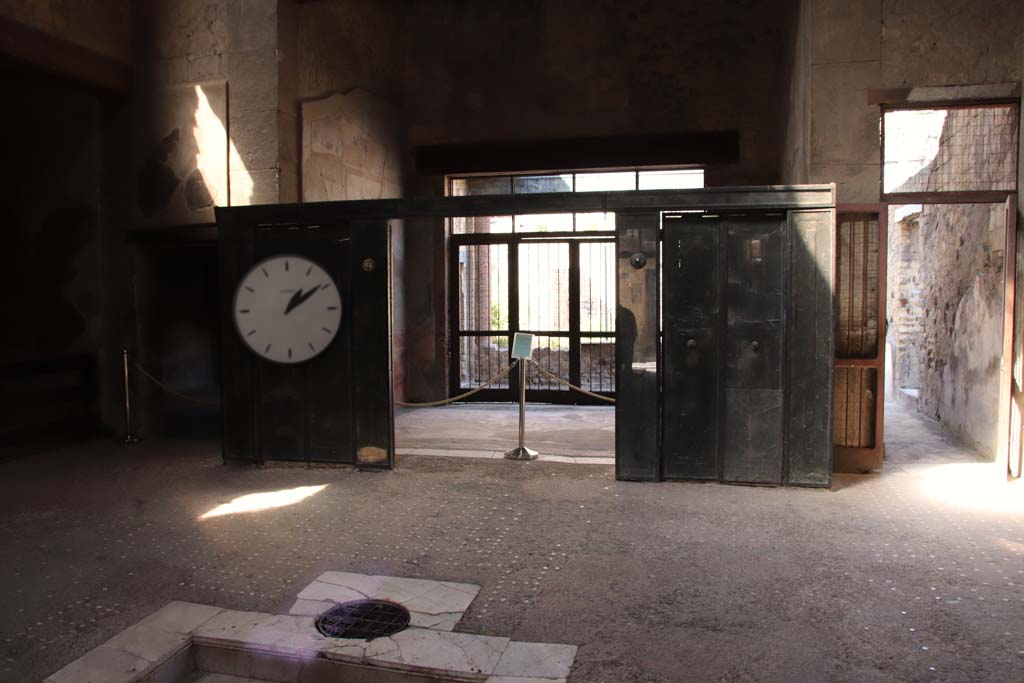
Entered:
1 h 09 min
